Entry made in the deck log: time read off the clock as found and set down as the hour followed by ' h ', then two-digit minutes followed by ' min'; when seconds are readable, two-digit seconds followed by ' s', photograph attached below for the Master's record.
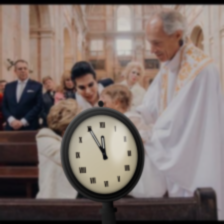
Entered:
11 h 55 min
